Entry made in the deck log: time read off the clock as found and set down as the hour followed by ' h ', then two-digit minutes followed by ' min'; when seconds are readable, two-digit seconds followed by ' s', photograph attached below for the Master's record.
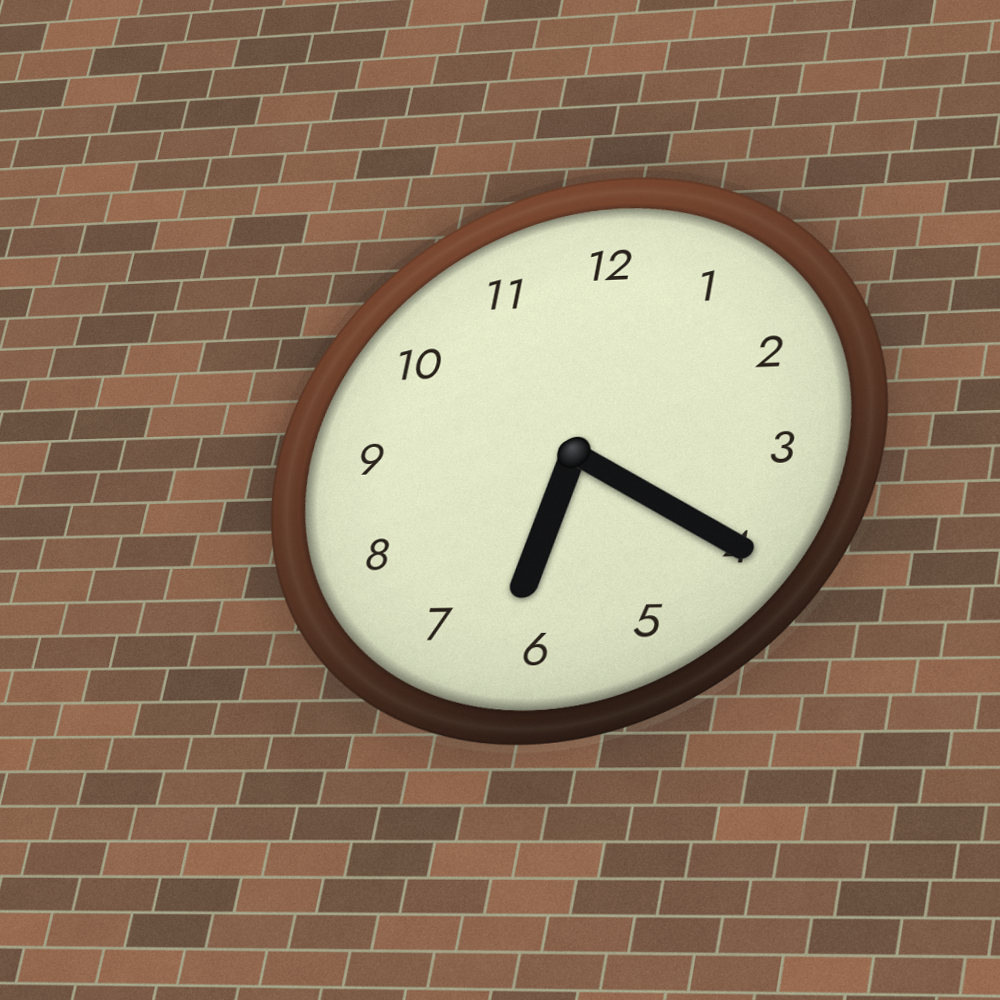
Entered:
6 h 20 min
